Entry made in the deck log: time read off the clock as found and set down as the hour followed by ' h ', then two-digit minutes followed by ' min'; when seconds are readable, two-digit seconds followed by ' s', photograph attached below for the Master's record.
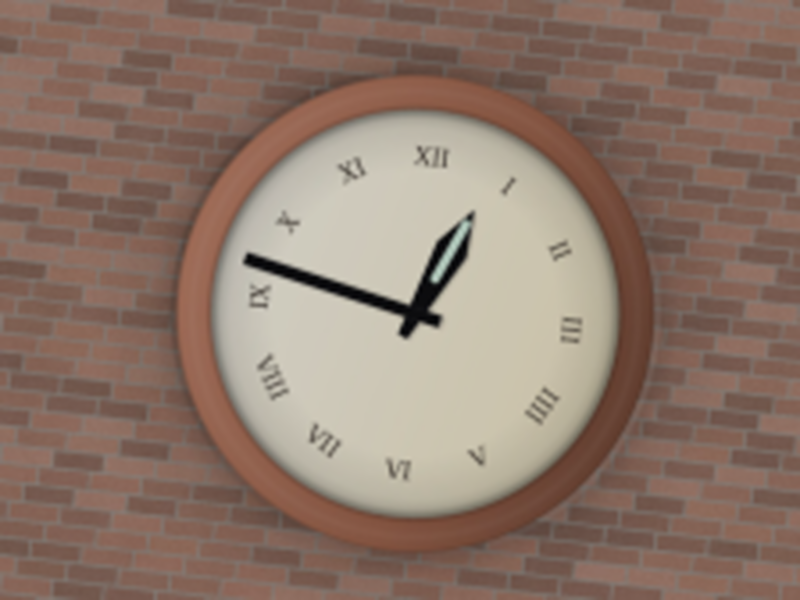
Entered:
12 h 47 min
